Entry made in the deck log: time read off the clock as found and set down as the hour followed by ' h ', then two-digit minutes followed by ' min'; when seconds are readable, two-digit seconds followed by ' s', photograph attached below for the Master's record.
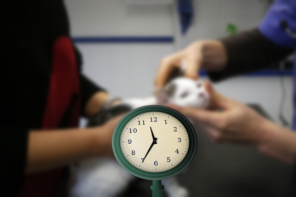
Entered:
11 h 35 min
